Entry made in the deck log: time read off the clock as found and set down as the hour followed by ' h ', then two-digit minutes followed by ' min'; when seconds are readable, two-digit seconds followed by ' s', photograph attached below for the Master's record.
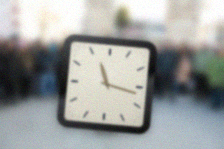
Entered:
11 h 17 min
